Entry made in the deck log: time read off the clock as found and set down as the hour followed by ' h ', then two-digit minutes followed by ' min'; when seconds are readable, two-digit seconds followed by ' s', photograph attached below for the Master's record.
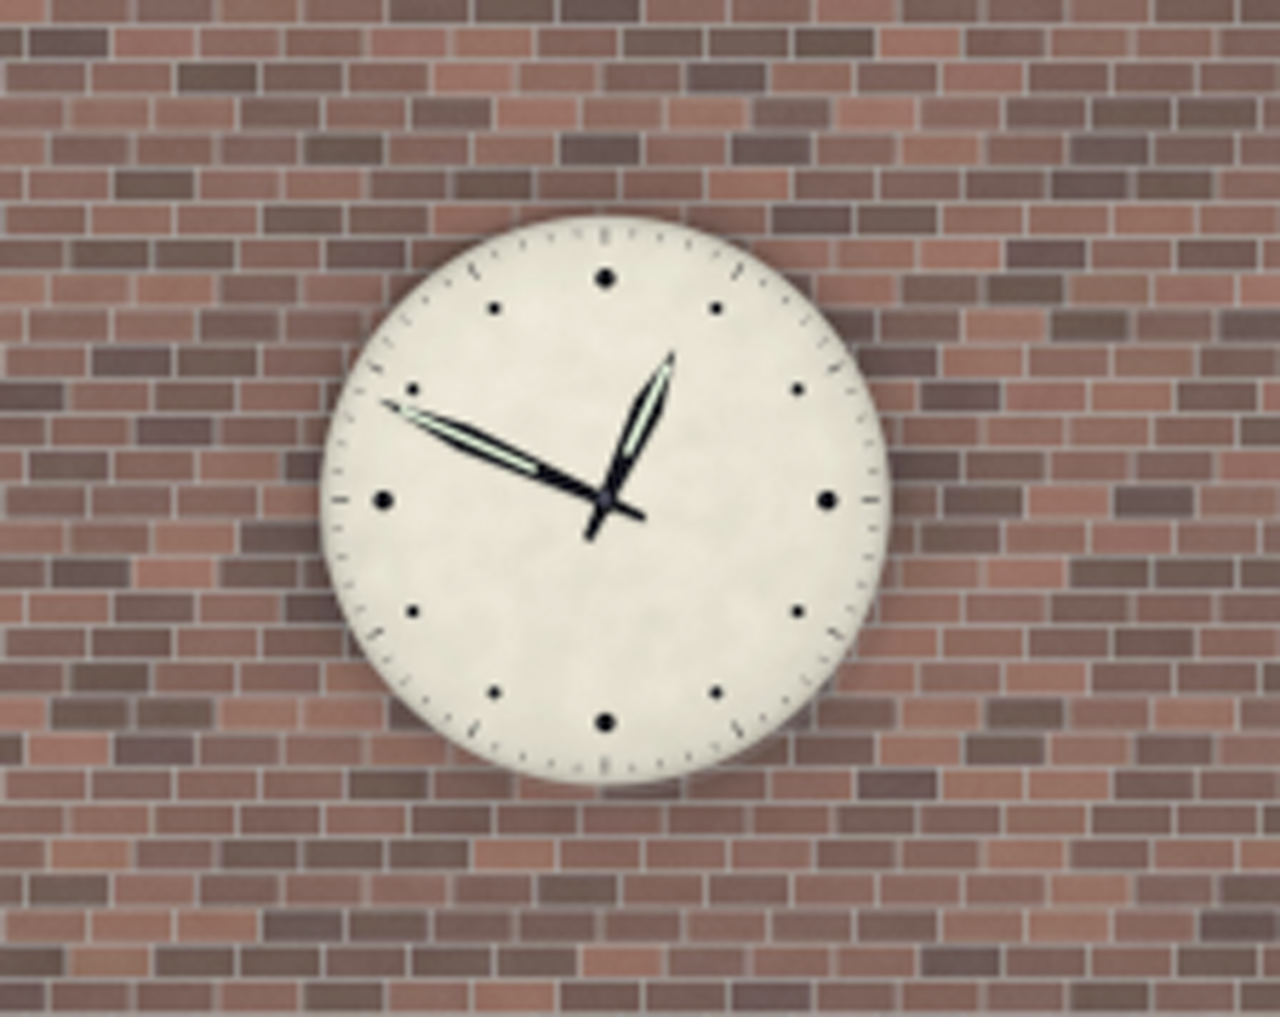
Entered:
12 h 49 min
